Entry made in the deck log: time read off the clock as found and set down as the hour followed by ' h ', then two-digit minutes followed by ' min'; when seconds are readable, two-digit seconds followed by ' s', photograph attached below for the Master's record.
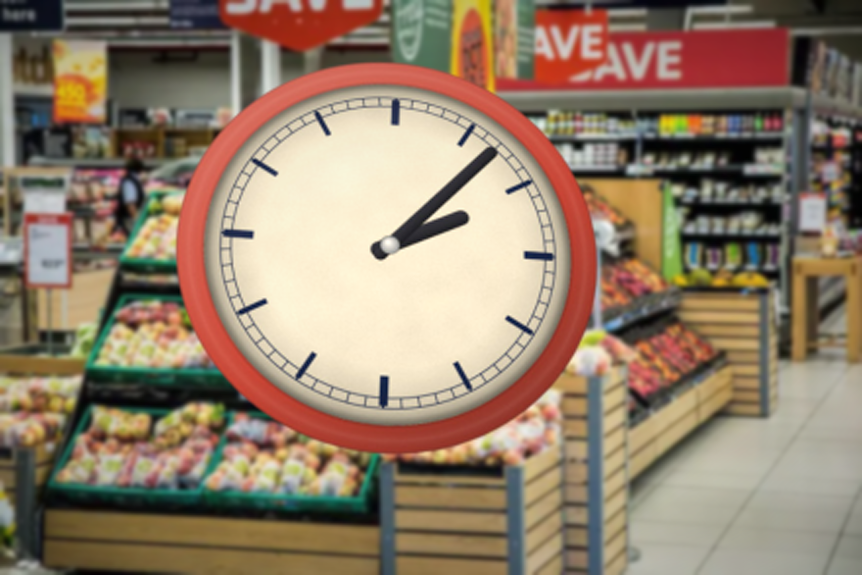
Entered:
2 h 07 min
